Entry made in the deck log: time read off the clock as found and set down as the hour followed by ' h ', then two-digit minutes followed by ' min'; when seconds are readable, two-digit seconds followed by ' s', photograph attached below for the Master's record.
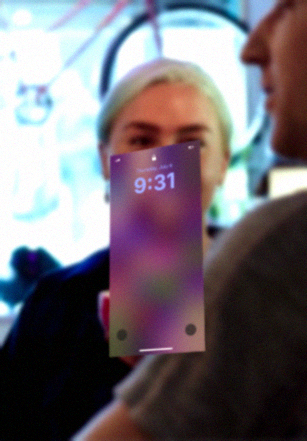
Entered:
9 h 31 min
